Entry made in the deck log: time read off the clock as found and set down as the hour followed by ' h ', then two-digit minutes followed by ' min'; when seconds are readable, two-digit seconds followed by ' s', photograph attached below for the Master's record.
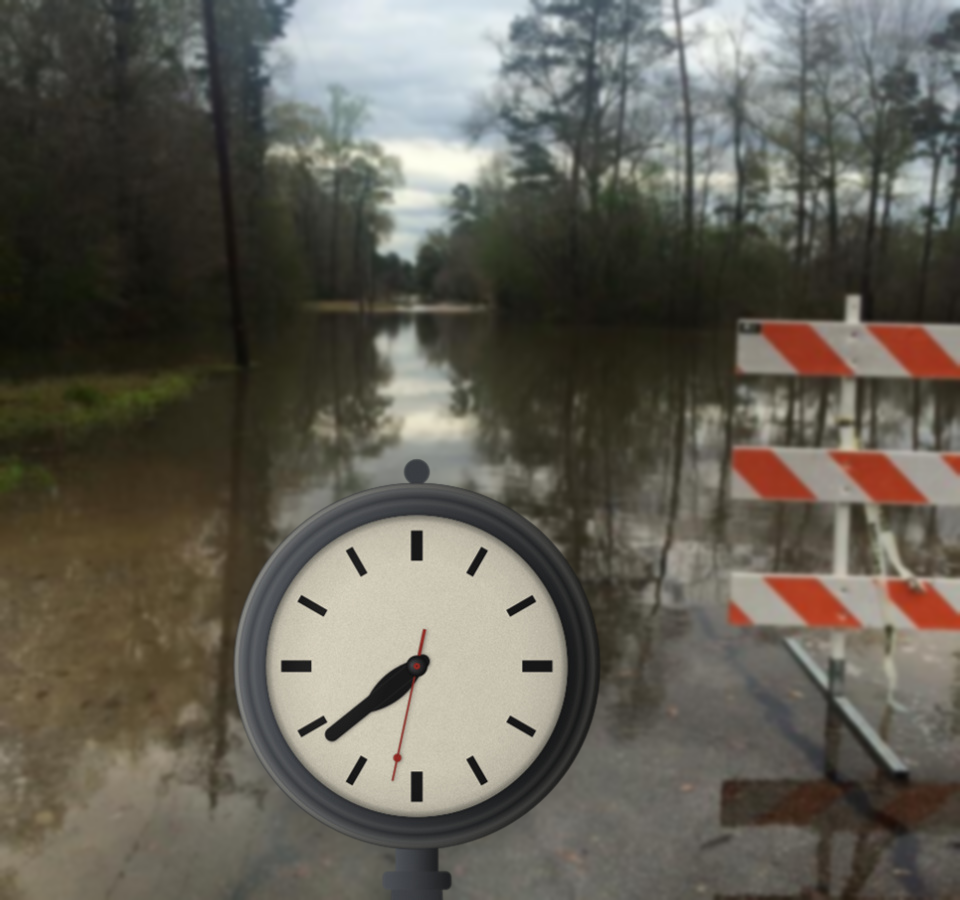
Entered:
7 h 38 min 32 s
